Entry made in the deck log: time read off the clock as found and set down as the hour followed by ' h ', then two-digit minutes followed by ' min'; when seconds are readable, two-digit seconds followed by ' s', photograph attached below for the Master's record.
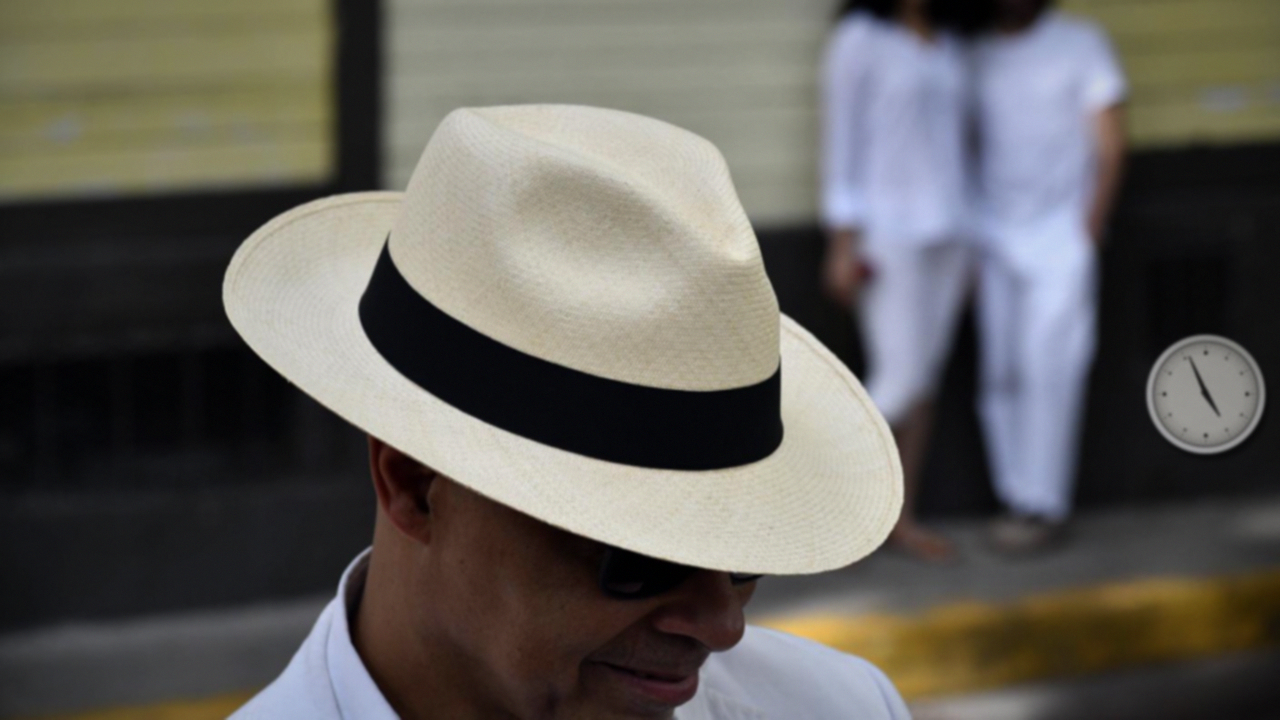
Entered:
4 h 56 min
